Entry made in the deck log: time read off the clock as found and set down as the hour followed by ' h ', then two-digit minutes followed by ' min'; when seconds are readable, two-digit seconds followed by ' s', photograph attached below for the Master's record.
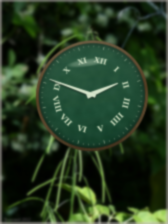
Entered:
1 h 46 min
